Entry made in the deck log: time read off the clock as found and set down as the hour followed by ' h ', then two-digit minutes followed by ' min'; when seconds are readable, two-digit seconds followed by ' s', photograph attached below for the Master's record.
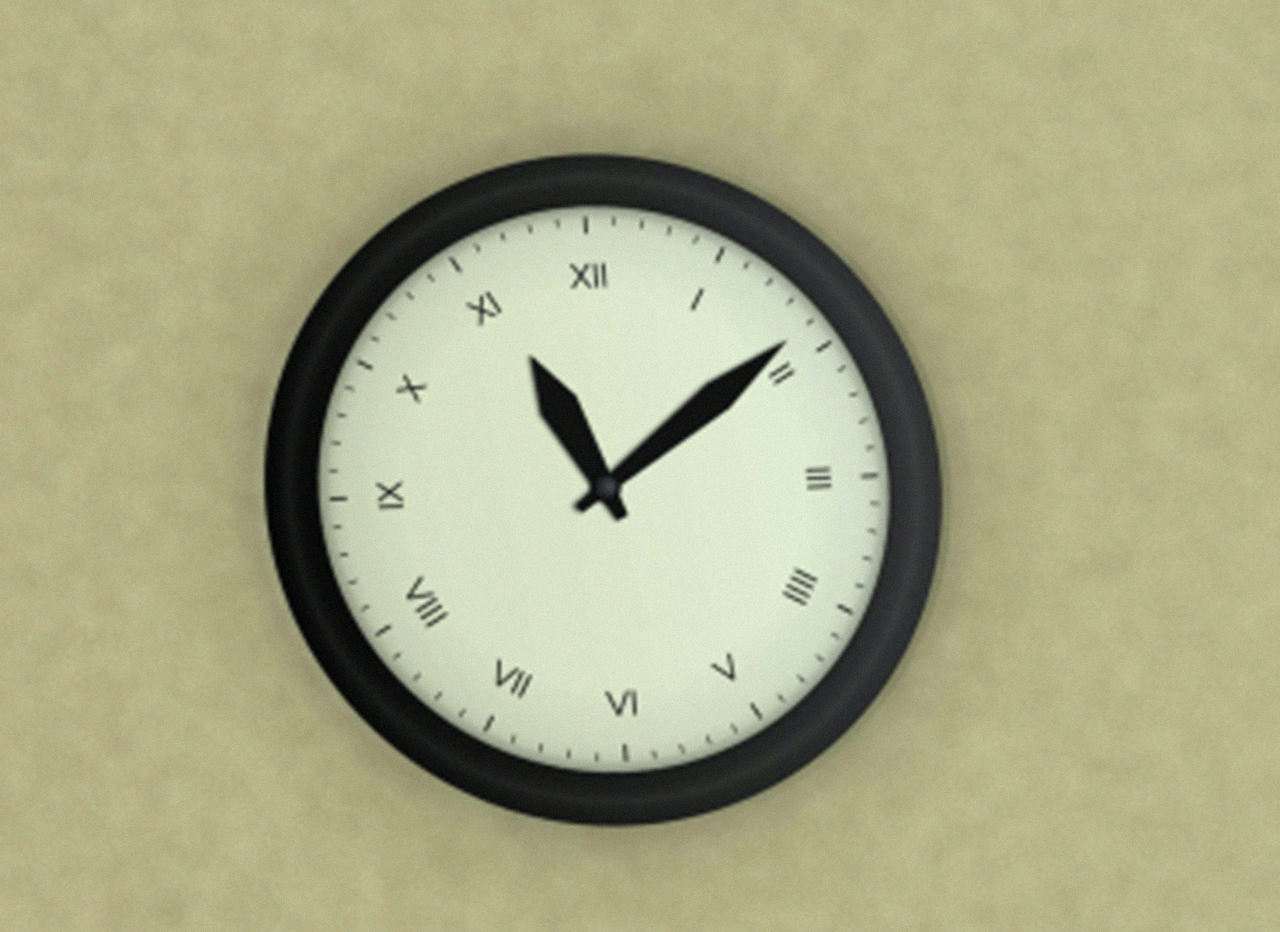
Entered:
11 h 09 min
